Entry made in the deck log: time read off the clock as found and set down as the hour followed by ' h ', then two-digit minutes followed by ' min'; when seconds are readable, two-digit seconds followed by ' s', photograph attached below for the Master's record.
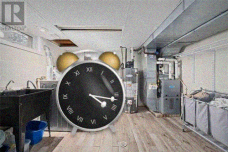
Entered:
4 h 17 min
